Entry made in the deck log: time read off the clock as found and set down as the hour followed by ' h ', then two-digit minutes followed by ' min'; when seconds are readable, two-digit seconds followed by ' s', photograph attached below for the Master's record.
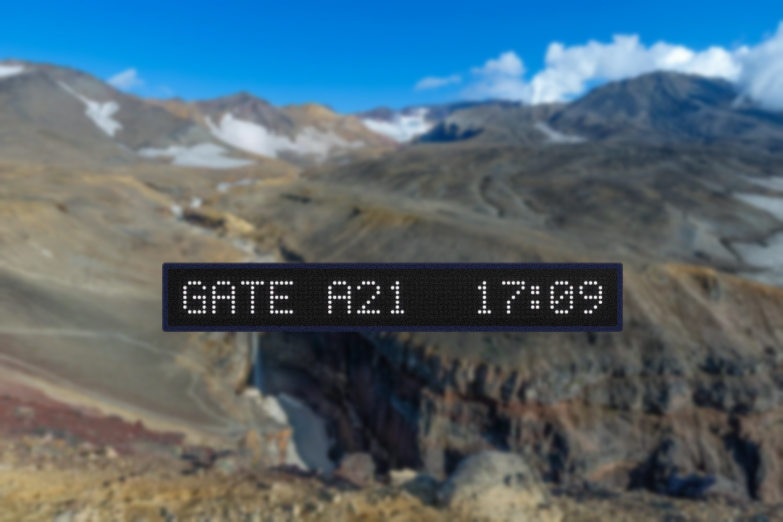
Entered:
17 h 09 min
